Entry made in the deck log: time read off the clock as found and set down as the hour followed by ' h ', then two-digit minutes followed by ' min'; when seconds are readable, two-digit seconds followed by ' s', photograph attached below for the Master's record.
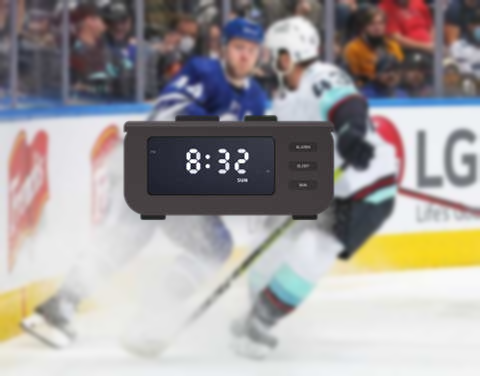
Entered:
8 h 32 min
